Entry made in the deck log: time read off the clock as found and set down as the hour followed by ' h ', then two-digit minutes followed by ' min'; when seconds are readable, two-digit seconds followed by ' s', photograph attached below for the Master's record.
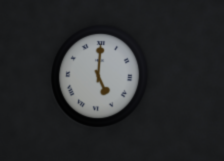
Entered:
5 h 00 min
